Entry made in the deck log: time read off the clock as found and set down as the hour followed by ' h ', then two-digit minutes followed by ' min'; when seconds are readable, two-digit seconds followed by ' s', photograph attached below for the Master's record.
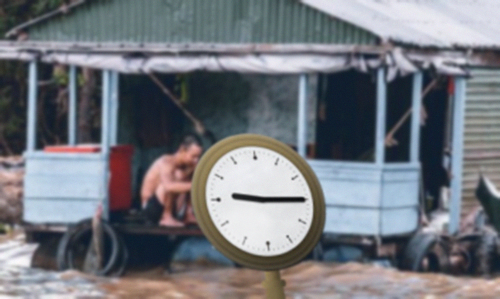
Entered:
9 h 15 min
